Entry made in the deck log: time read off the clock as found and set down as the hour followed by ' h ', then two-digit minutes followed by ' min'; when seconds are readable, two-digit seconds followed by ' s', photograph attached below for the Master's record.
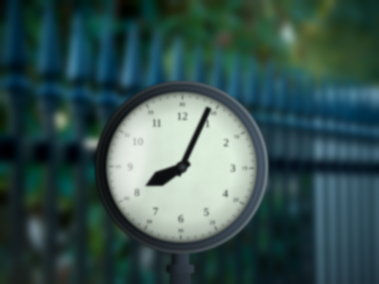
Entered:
8 h 04 min
